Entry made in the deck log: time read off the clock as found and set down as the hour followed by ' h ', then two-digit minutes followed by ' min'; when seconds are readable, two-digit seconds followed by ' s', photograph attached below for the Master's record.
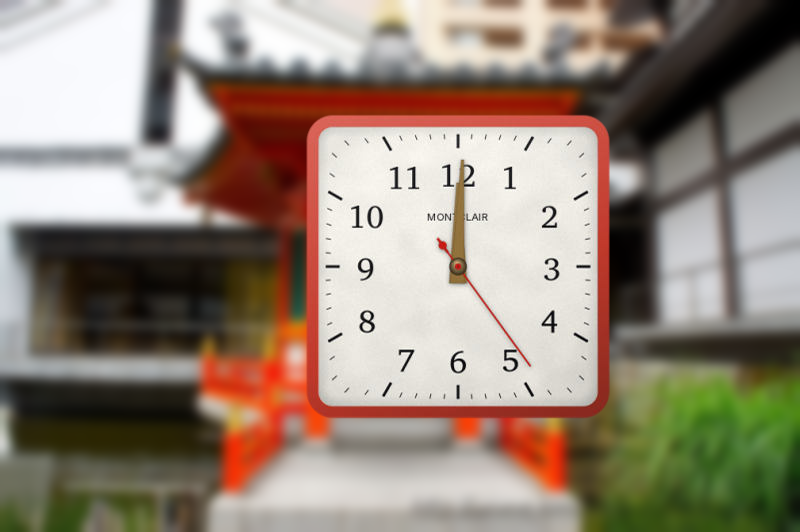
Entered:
12 h 00 min 24 s
